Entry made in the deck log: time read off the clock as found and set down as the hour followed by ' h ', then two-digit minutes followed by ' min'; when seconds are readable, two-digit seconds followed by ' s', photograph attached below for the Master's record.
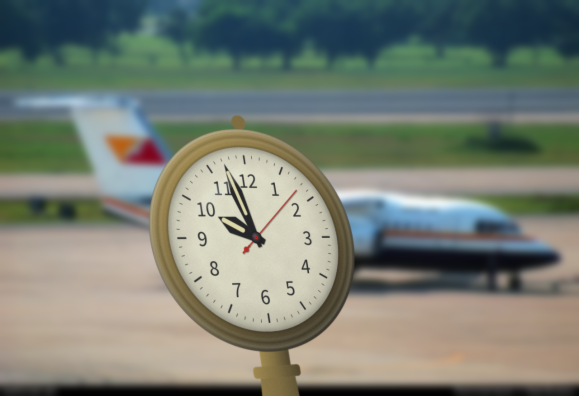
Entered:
9 h 57 min 08 s
